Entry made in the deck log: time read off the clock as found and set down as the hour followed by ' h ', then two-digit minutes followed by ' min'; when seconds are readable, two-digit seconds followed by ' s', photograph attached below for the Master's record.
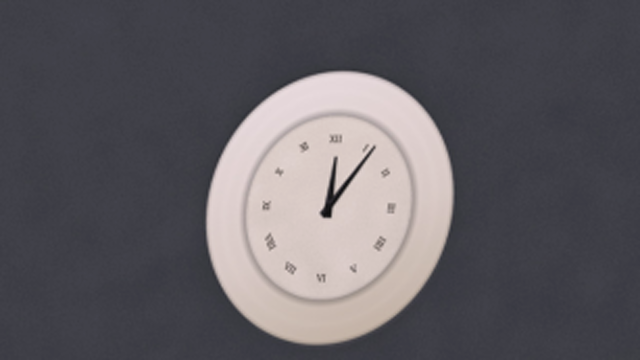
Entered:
12 h 06 min
